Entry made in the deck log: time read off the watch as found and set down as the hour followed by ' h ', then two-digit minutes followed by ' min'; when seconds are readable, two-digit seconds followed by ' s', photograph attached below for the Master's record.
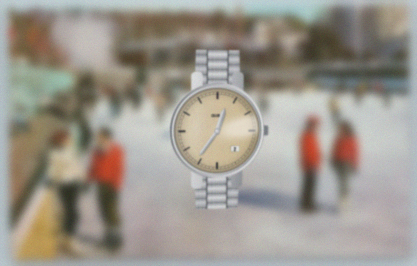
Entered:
12 h 36 min
